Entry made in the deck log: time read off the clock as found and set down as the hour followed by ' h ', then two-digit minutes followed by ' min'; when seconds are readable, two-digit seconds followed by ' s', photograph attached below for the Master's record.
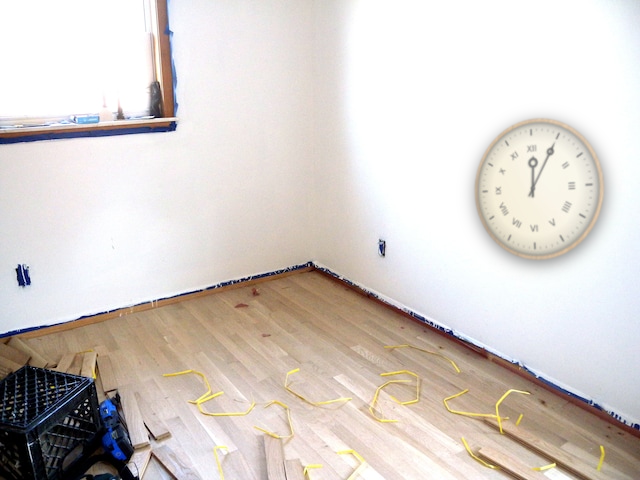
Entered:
12 h 05 min
